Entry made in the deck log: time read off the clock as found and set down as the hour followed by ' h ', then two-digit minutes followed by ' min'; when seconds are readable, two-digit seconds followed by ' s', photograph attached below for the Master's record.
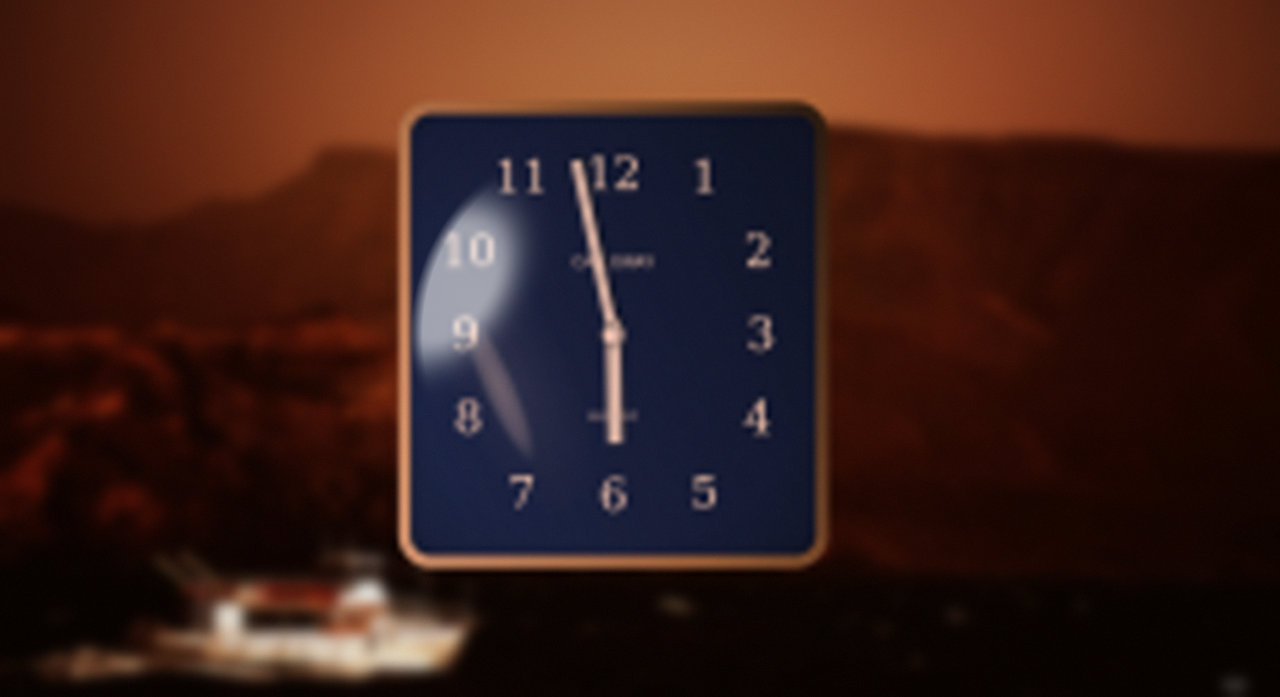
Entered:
5 h 58 min
